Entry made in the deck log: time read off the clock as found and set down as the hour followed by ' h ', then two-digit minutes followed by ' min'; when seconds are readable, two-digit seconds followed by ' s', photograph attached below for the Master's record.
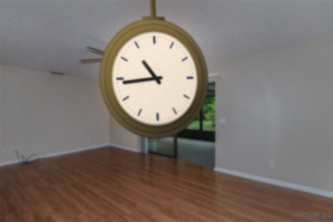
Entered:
10 h 44 min
